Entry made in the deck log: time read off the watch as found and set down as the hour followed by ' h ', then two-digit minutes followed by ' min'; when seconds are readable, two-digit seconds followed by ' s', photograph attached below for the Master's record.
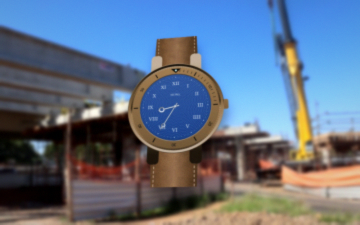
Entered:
8 h 35 min
